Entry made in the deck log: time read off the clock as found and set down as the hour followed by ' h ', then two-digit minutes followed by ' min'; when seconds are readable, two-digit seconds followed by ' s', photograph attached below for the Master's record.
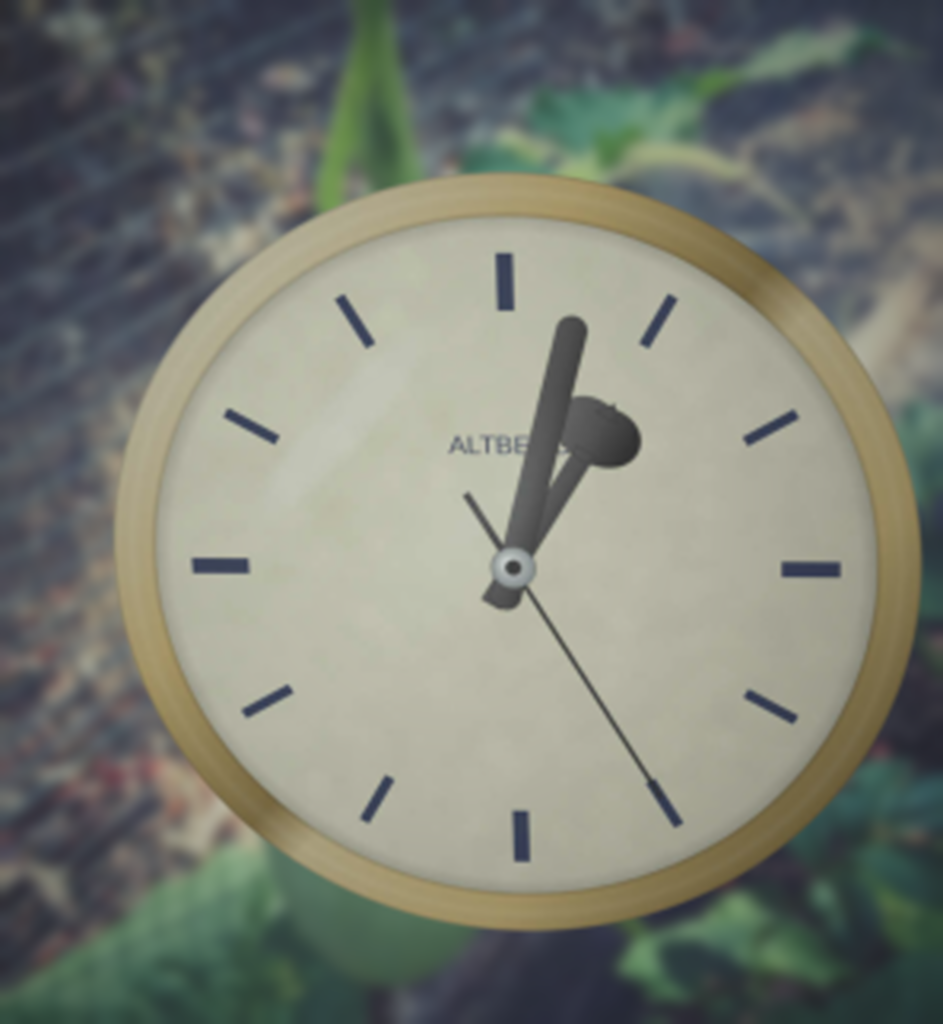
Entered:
1 h 02 min 25 s
